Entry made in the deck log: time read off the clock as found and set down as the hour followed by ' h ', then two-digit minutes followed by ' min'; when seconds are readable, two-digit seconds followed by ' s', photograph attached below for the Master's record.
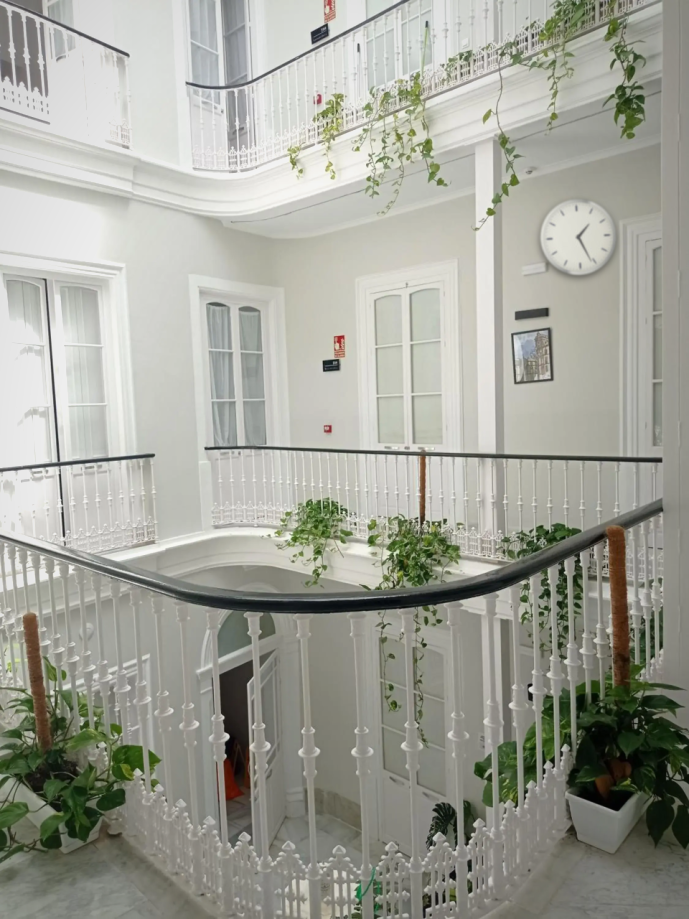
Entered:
1 h 26 min
